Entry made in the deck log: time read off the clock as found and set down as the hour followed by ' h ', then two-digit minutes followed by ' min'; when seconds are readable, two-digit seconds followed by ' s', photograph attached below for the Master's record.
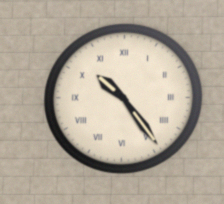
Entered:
10 h 24 min
